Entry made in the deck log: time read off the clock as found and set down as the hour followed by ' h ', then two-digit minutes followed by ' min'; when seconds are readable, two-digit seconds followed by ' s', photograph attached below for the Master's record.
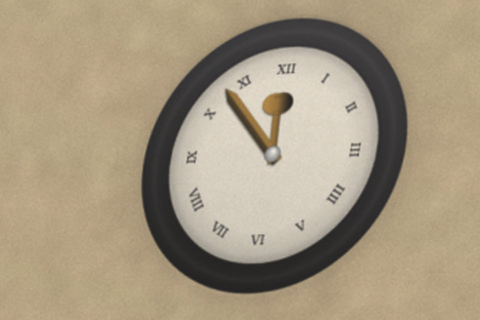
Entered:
11 h 53 min
